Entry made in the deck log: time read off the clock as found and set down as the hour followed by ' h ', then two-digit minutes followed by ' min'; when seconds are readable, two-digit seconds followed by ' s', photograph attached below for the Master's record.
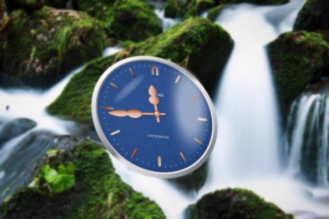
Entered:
11 h 44 min
